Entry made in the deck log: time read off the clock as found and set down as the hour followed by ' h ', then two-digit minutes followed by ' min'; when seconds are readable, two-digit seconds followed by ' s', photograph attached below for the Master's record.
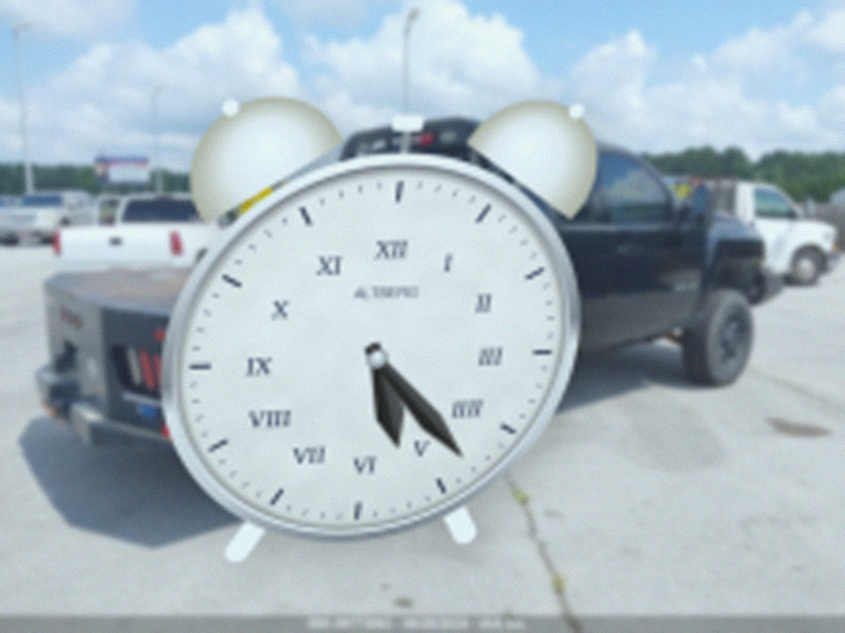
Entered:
5 h 23 min
